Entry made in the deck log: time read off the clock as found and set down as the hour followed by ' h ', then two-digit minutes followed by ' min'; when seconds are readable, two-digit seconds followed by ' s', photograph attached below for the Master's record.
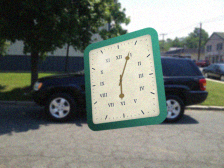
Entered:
6 h 04 min
